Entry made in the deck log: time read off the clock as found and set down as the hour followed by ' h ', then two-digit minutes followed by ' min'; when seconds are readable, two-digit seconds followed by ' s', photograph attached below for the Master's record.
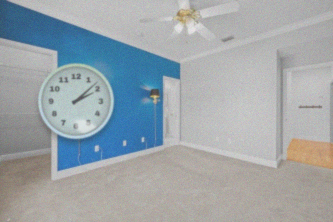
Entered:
2 h 08 min
